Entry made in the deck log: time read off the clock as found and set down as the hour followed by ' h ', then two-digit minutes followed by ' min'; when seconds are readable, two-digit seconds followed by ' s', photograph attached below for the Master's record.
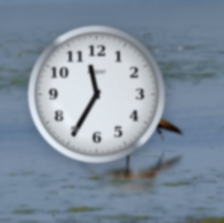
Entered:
11 h 35 min
